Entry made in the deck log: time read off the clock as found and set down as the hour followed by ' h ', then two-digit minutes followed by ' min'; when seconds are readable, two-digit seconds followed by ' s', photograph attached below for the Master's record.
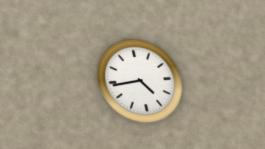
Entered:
4 h 44 min
